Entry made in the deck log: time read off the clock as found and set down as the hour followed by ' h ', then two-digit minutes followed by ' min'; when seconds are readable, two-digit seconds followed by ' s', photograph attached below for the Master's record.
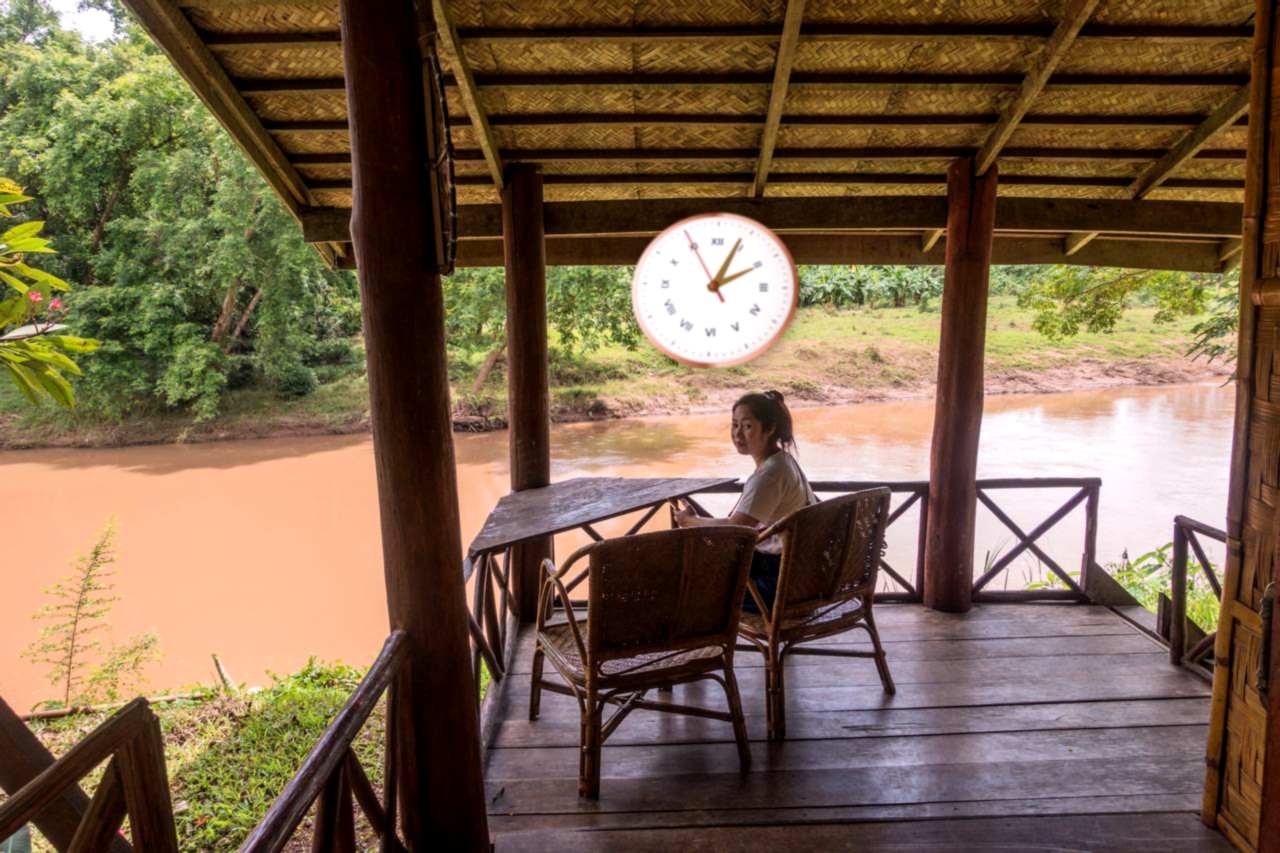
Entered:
2 h 03 min 55 s
